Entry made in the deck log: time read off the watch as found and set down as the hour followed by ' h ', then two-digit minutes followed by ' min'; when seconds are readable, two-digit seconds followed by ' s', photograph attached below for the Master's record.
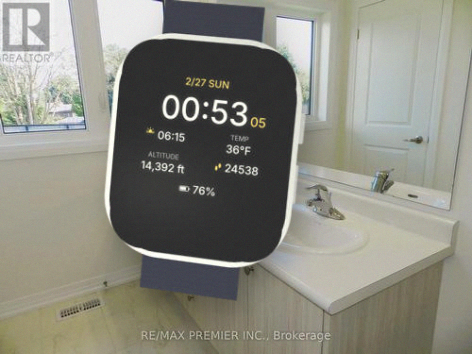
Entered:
0 h 53 min 05 s
